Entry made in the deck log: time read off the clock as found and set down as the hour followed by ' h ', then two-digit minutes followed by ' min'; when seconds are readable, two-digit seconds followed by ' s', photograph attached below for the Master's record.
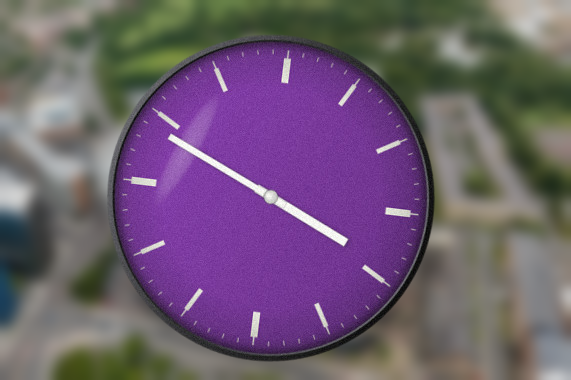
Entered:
3 h 49 min
